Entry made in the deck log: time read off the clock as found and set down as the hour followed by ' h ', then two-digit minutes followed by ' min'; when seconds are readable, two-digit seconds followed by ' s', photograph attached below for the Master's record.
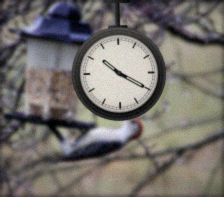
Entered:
10 h 20 min
